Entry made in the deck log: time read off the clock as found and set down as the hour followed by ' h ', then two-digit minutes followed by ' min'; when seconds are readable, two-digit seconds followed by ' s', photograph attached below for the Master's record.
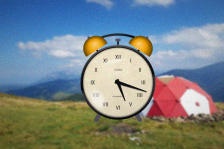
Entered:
5 h 18 min
